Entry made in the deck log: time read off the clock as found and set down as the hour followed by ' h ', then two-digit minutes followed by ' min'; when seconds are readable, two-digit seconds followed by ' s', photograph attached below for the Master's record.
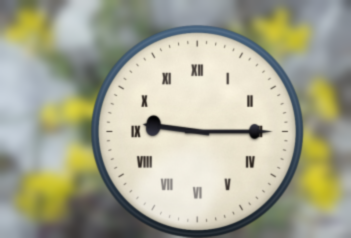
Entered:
9 h 15 min
